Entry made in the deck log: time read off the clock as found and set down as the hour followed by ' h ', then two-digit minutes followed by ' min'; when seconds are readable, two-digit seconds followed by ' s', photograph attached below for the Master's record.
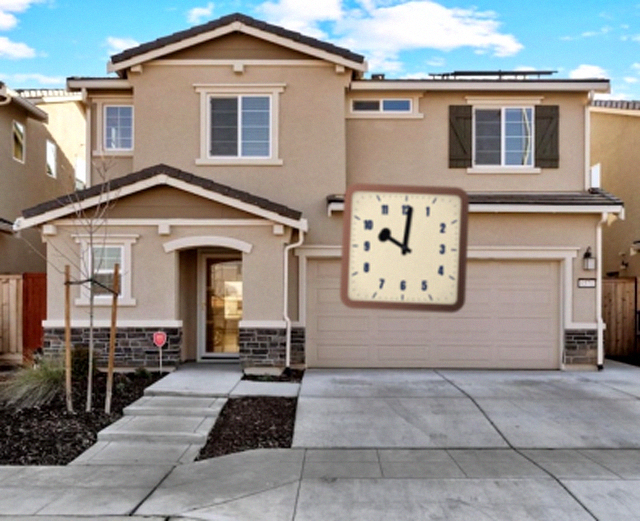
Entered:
10 h 01 min
